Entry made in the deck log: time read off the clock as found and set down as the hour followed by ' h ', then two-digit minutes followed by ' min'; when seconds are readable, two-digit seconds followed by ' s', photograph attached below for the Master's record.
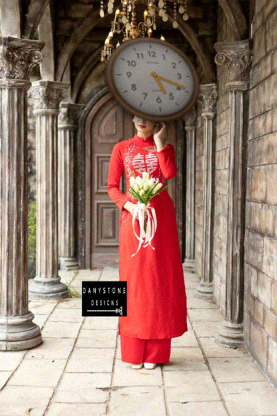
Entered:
5 h 19 min
